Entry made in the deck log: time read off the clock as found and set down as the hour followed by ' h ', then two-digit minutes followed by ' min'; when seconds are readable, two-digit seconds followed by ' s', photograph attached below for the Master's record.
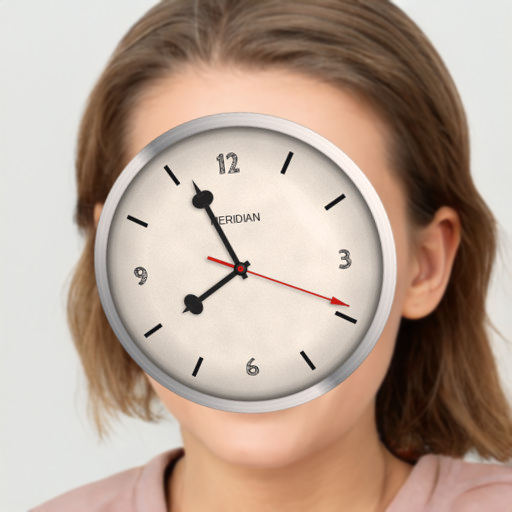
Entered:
7 h 56 min 19 s
